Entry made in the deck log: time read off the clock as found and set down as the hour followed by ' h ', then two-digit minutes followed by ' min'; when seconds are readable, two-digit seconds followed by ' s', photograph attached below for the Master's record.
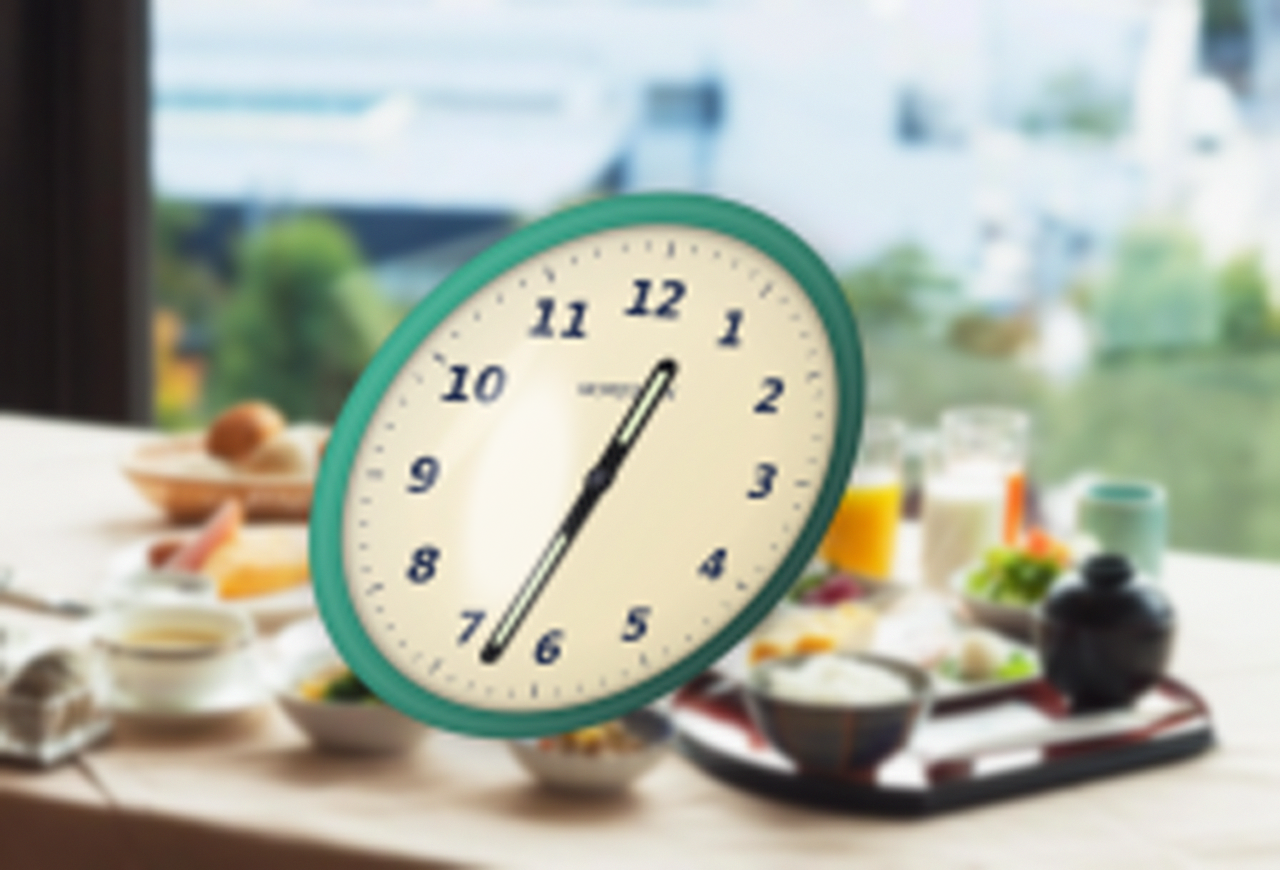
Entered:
12 h 33 min
